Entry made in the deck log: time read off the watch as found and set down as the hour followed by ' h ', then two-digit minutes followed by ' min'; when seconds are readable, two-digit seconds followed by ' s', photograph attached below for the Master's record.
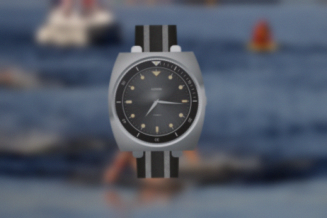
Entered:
7 h 16 min
